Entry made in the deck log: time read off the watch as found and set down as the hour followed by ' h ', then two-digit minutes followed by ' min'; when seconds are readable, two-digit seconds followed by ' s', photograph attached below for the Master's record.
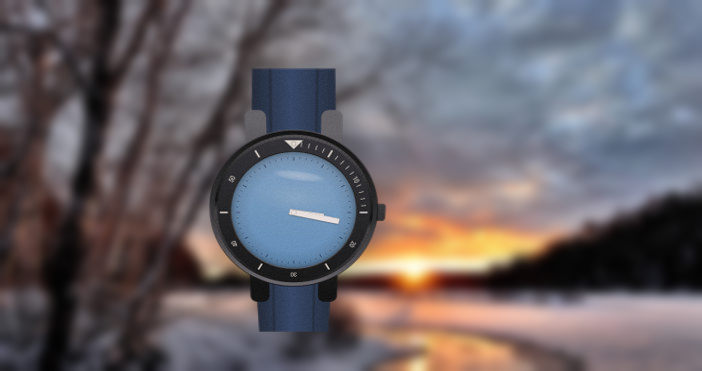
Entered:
3 h 17 min
